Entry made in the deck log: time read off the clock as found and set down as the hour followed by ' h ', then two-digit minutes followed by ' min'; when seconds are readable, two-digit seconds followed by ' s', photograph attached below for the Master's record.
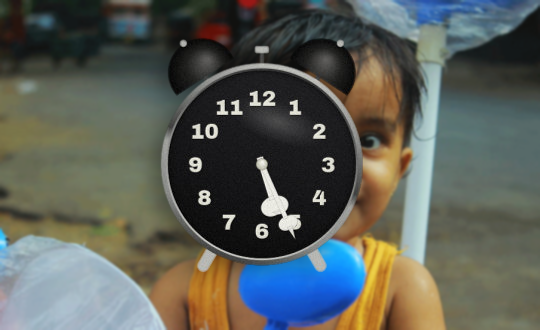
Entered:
5 h 26 min
